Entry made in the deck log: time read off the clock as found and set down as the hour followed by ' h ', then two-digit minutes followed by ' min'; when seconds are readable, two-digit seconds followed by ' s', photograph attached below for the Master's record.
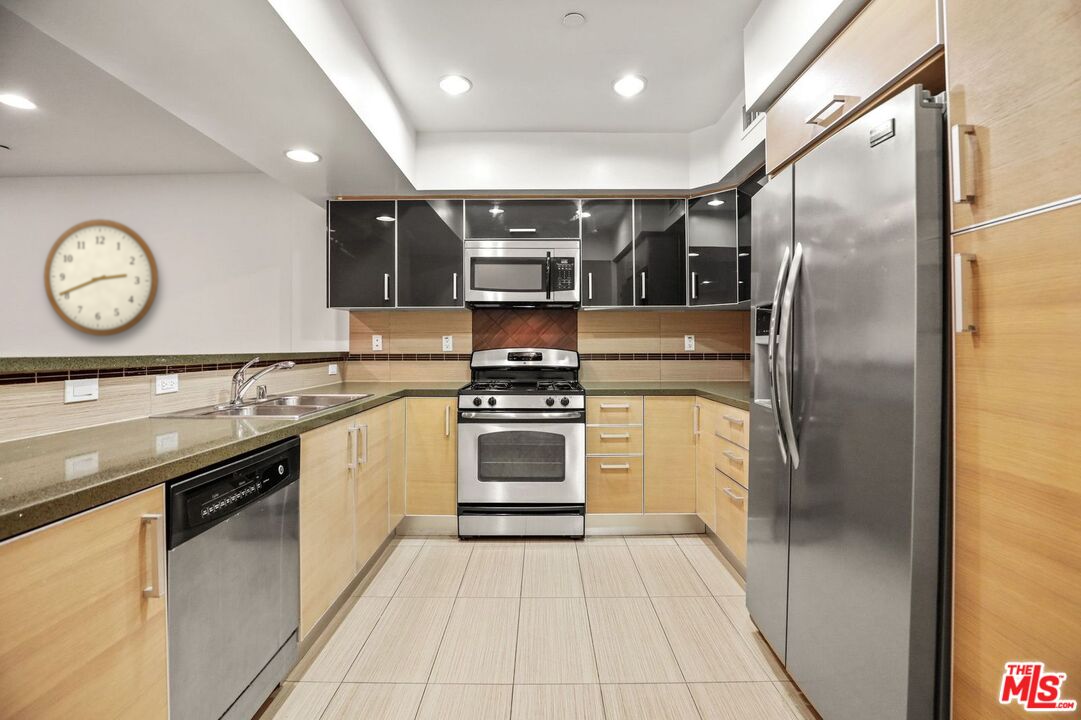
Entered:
2 h 41 min
